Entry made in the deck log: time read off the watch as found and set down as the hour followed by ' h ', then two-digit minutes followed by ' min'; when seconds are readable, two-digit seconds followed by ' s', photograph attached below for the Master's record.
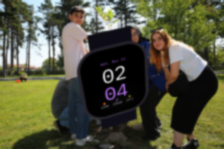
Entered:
2 h 04 min
